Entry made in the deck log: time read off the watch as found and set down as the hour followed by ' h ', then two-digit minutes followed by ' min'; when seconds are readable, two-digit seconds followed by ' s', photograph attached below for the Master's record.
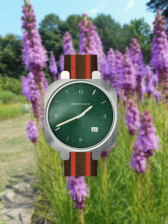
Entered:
1 h 41 min
